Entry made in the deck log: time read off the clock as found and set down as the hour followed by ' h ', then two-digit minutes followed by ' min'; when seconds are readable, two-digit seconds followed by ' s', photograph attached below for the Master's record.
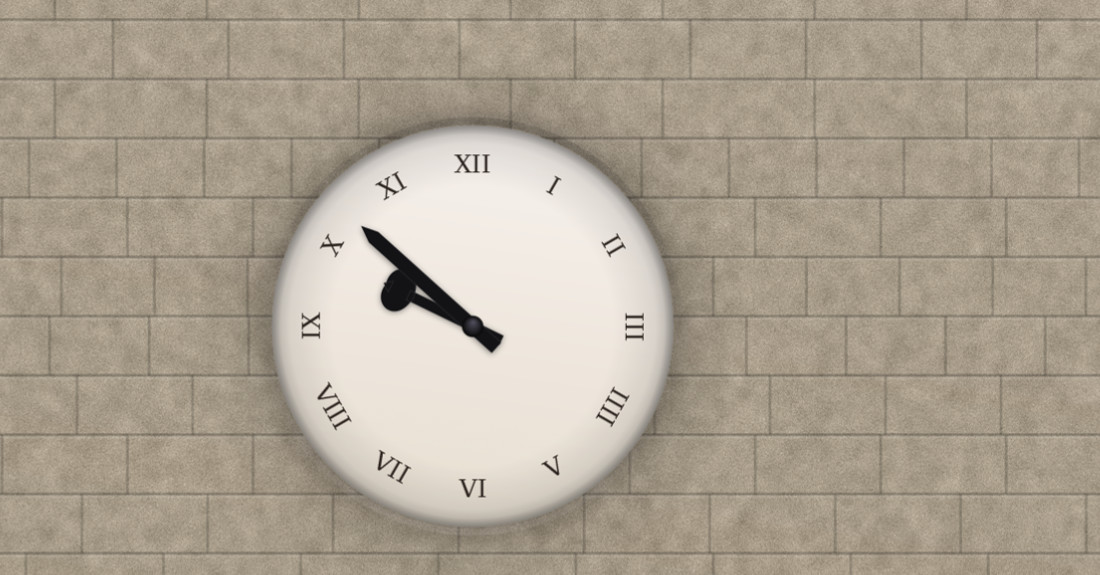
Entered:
9 h 52 min
